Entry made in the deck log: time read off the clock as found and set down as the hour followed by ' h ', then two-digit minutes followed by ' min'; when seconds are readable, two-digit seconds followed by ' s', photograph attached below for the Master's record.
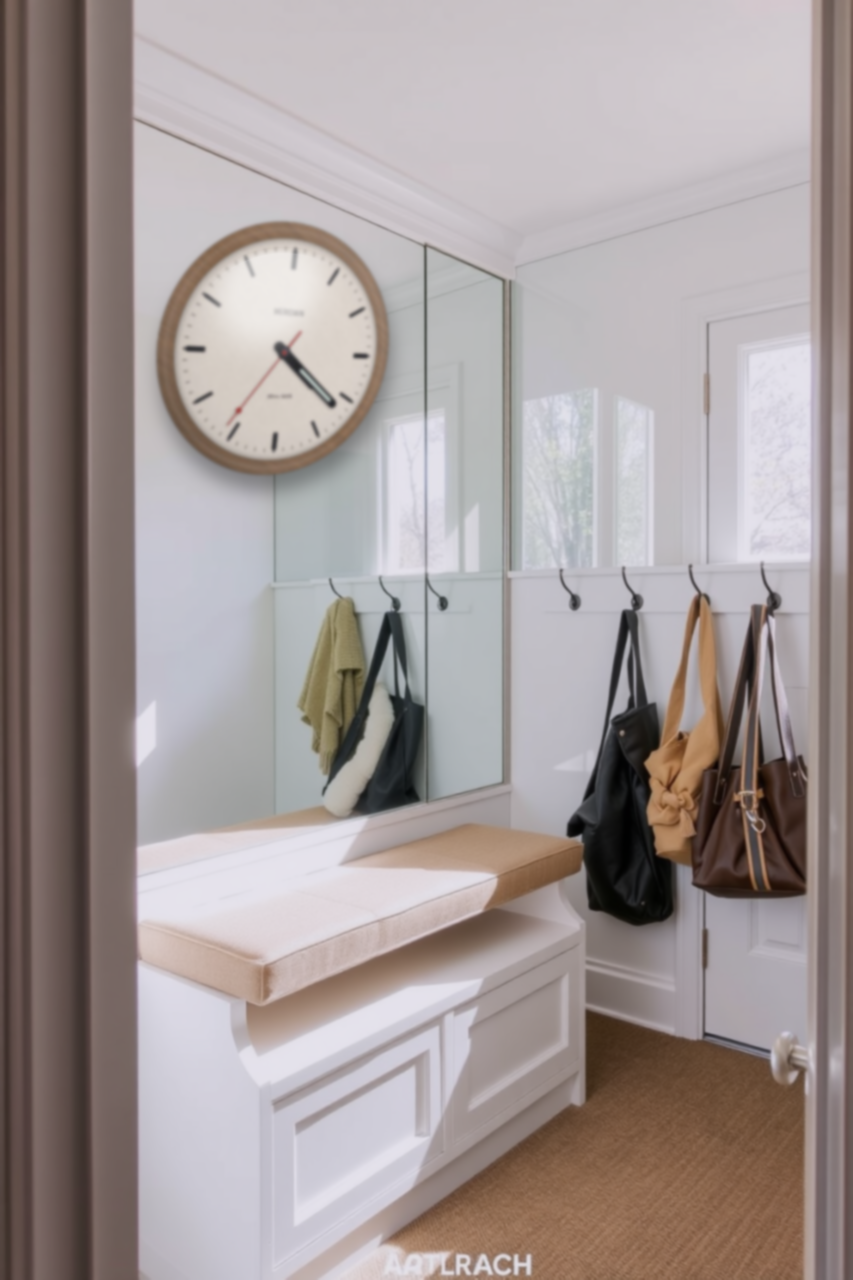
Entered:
4 h 21 min 36 s
